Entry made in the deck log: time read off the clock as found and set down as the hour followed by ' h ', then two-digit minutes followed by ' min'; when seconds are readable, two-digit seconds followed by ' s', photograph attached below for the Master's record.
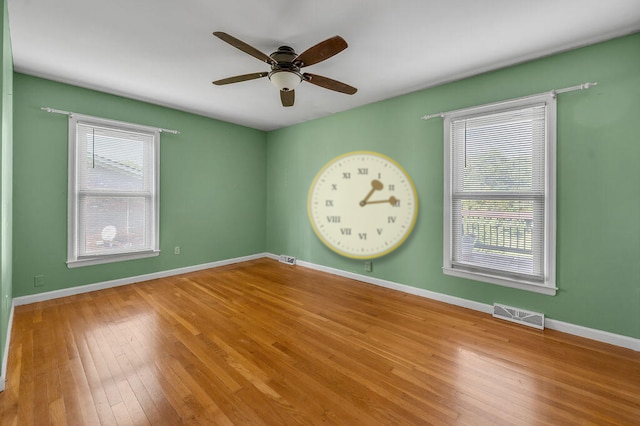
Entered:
1 h 14 min
